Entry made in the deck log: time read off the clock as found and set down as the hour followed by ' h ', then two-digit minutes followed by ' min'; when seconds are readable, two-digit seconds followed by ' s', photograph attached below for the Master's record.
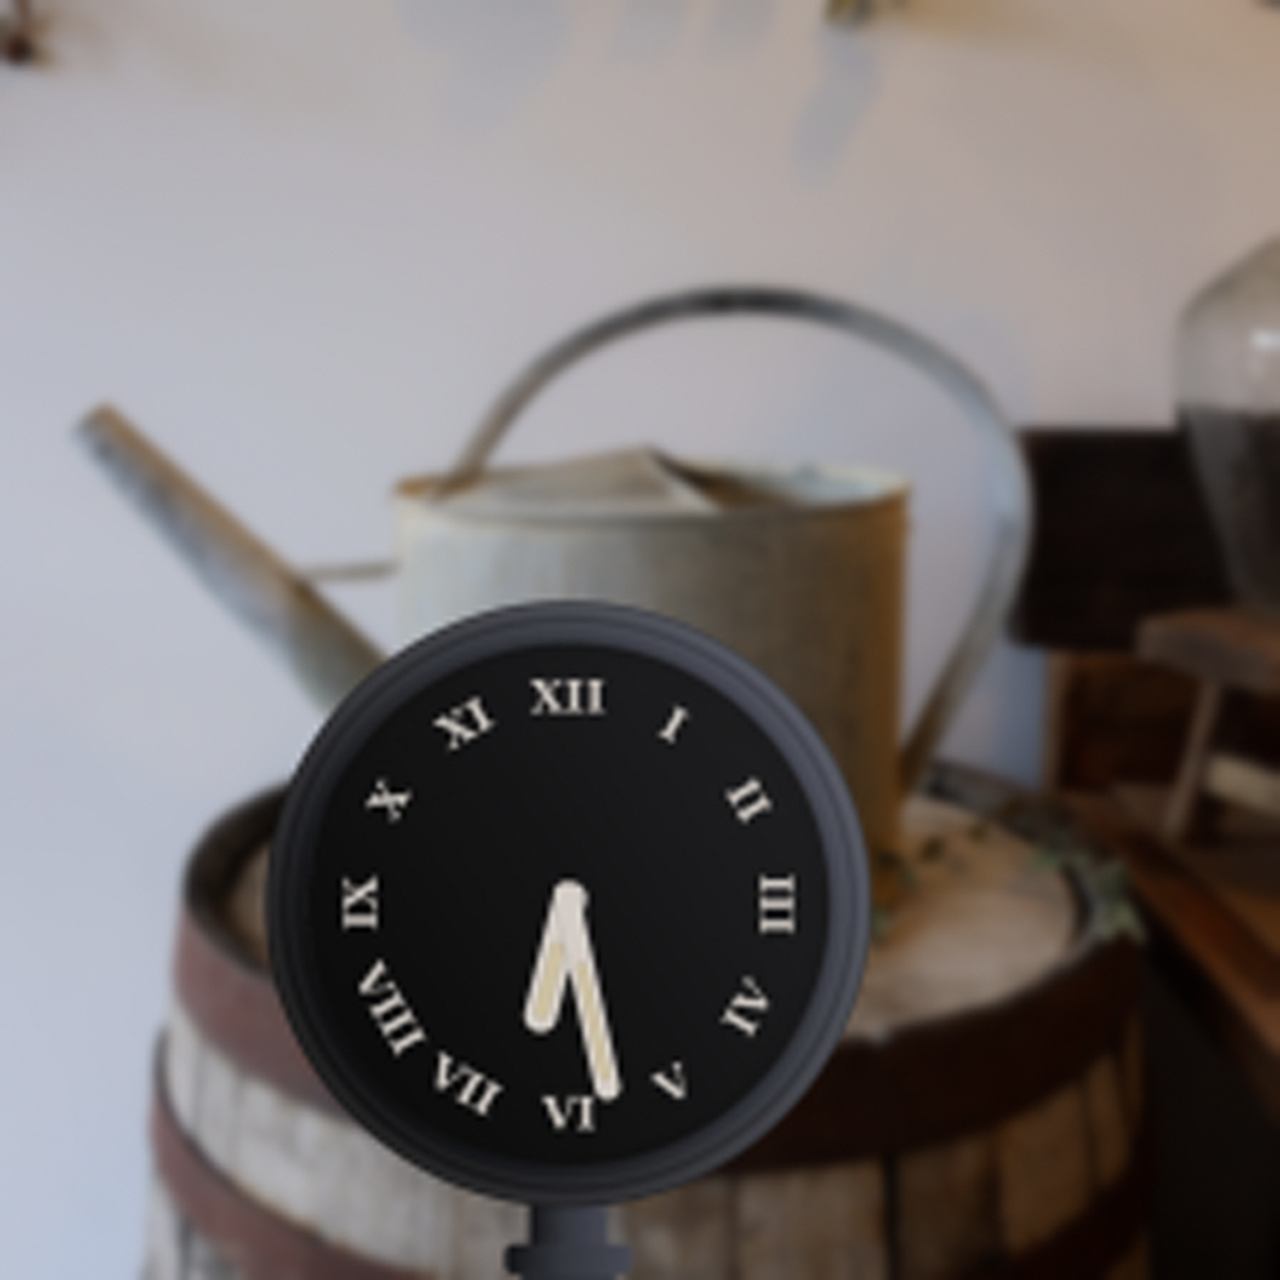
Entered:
6 h 28 min
